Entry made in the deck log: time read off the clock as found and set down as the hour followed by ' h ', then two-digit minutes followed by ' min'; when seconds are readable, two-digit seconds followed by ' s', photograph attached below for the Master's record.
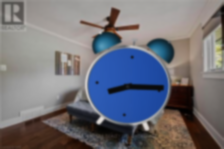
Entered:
8 h 14 min
